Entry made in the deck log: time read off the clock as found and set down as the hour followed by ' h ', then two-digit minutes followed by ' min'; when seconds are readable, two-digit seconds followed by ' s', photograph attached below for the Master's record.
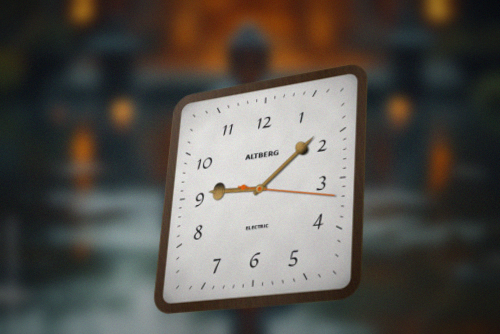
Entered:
9 h 08 min 17 s
